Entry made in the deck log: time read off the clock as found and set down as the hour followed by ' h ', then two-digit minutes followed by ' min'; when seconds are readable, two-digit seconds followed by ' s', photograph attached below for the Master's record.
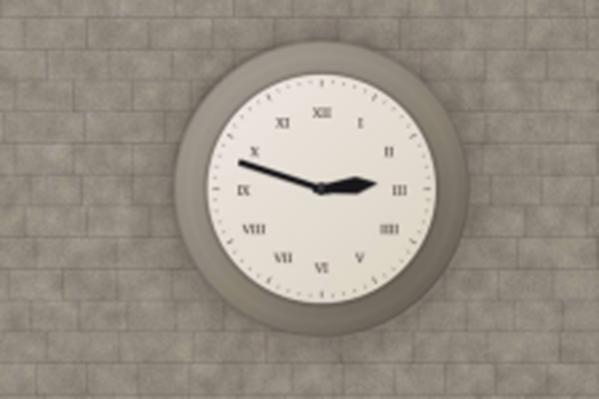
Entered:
2 h 48 min
